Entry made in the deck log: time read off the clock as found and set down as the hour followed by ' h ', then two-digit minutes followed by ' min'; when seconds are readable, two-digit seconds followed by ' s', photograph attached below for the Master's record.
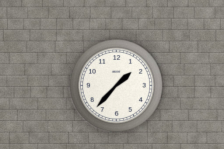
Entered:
1 h 37 min
